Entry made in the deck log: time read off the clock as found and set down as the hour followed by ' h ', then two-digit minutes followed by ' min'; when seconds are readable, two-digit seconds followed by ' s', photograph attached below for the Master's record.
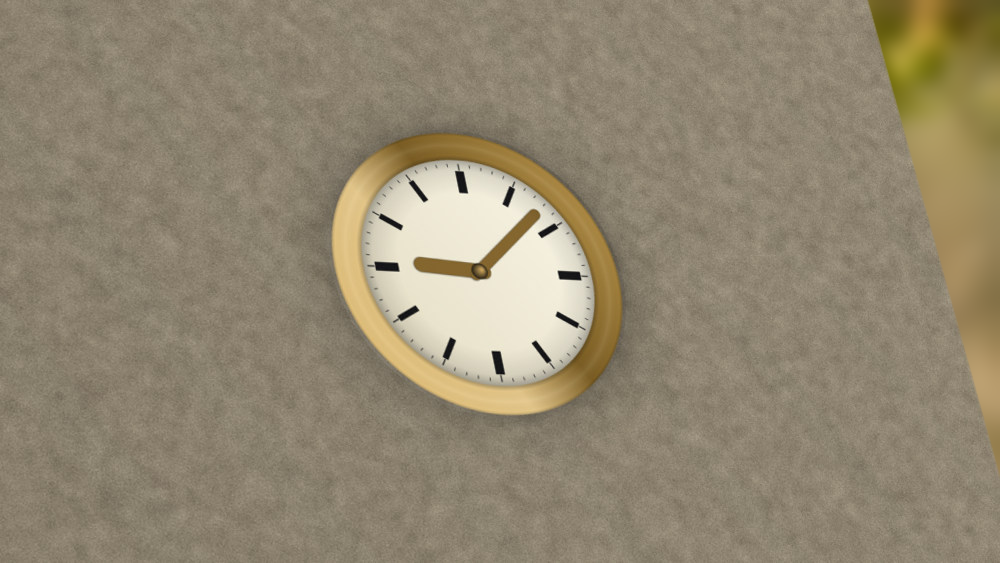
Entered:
9 h 08 min
